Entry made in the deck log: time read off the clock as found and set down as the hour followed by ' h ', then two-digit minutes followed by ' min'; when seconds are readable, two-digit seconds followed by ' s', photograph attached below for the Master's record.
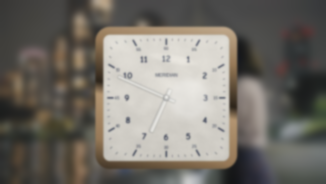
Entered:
6 h 49 min
